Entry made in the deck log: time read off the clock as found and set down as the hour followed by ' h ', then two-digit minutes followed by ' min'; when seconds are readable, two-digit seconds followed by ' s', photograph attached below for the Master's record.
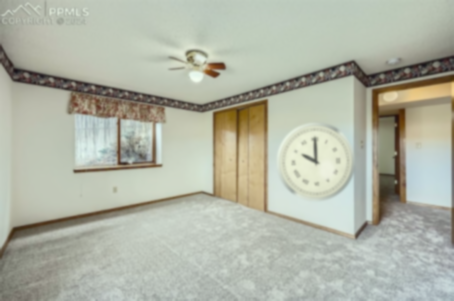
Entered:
10 h 00 min
